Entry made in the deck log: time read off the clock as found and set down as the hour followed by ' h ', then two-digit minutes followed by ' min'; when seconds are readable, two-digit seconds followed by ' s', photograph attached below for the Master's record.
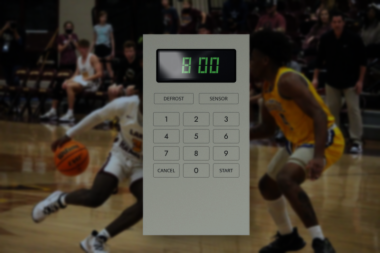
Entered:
8 h 00 min
